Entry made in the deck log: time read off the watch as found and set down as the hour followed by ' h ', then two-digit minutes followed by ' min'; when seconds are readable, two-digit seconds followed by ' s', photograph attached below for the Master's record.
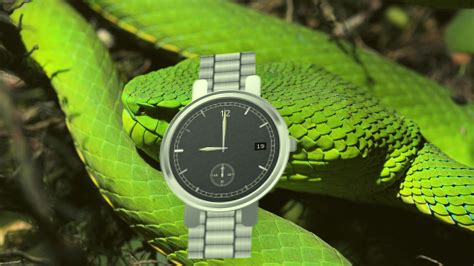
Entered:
9 h 00 min
